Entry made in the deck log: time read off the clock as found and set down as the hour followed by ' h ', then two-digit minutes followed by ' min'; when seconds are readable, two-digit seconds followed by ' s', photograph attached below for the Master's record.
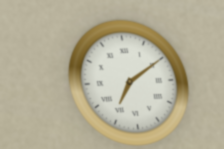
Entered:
7 h 10 min
